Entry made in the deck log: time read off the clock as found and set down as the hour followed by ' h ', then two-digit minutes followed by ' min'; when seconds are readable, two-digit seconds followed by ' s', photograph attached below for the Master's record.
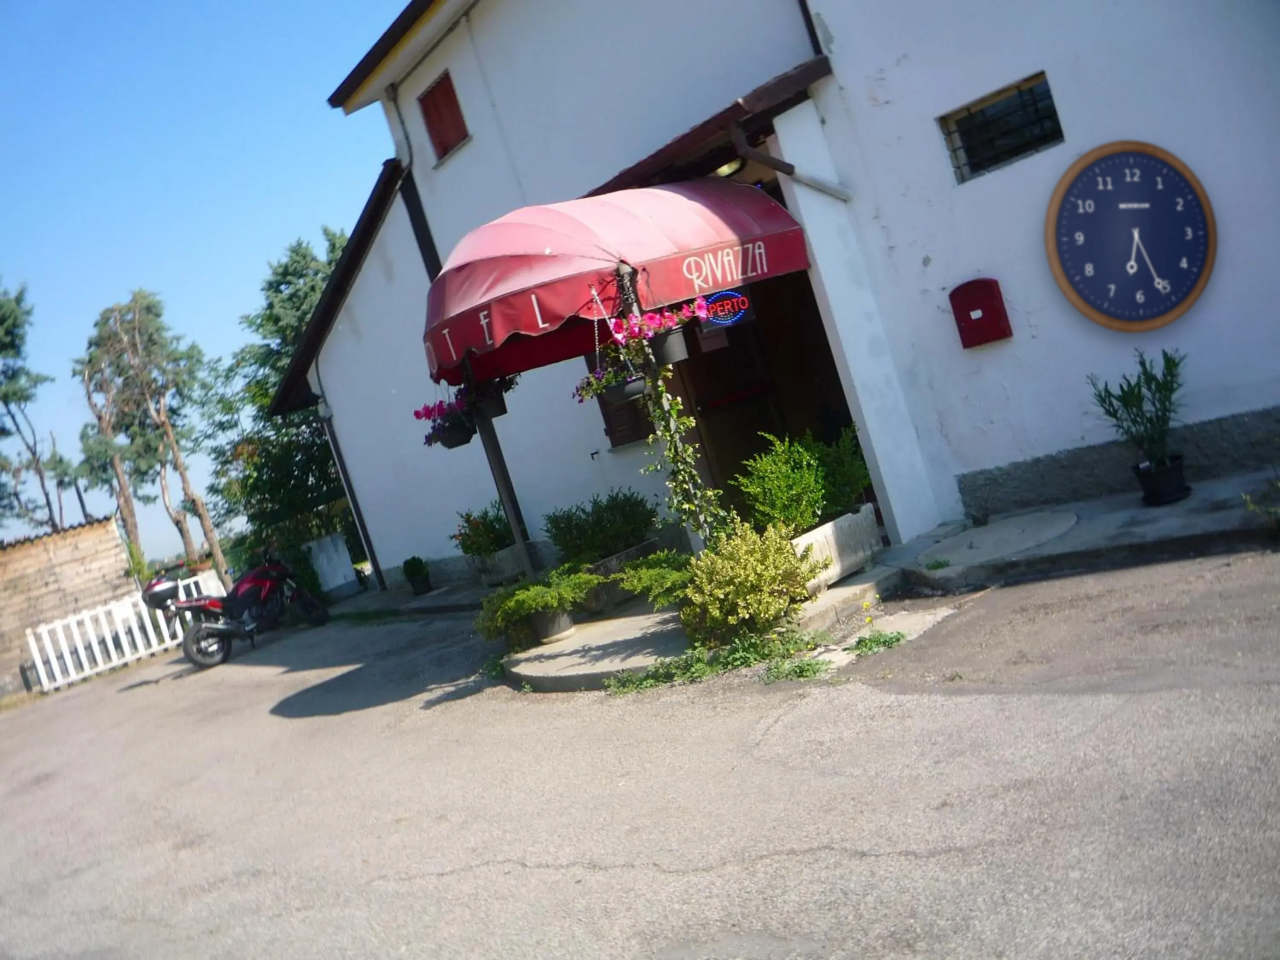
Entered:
6 h 26 min
